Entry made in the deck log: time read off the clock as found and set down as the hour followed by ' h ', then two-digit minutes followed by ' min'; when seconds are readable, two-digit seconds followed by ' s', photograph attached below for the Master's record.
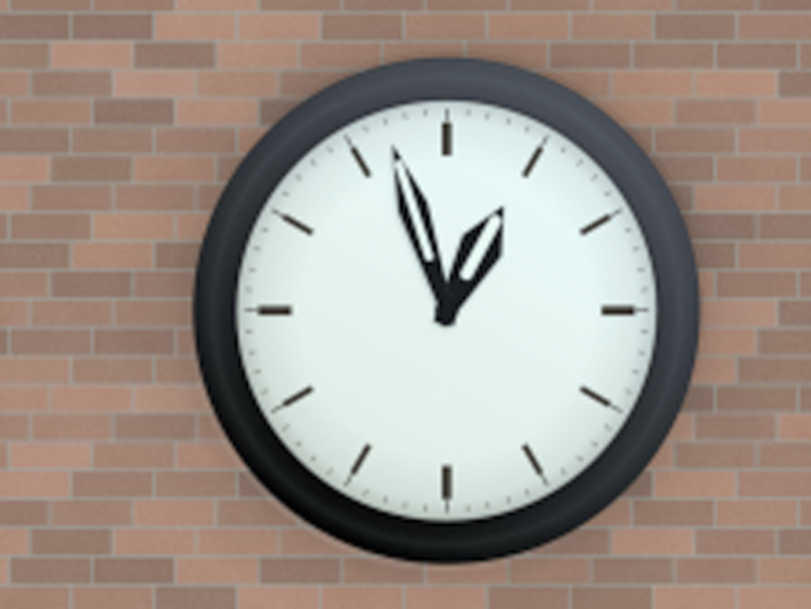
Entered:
12 h 57 min
